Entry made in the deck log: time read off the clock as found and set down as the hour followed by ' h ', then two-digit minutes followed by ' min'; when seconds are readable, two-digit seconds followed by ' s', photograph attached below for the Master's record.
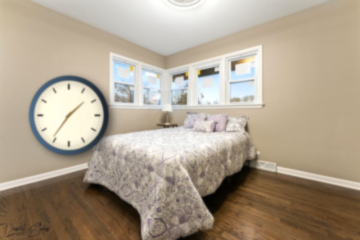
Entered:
1 h 36 min
